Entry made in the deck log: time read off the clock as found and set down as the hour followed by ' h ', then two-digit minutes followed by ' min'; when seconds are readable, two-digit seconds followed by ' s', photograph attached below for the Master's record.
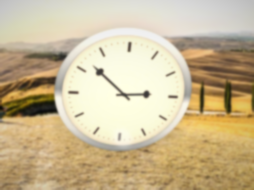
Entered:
2 h 52 min
